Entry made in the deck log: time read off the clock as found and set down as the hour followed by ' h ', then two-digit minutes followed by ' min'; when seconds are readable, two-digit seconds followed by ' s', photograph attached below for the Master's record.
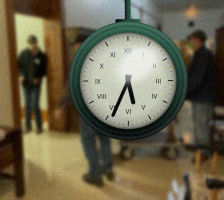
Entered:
5 h 34 min
